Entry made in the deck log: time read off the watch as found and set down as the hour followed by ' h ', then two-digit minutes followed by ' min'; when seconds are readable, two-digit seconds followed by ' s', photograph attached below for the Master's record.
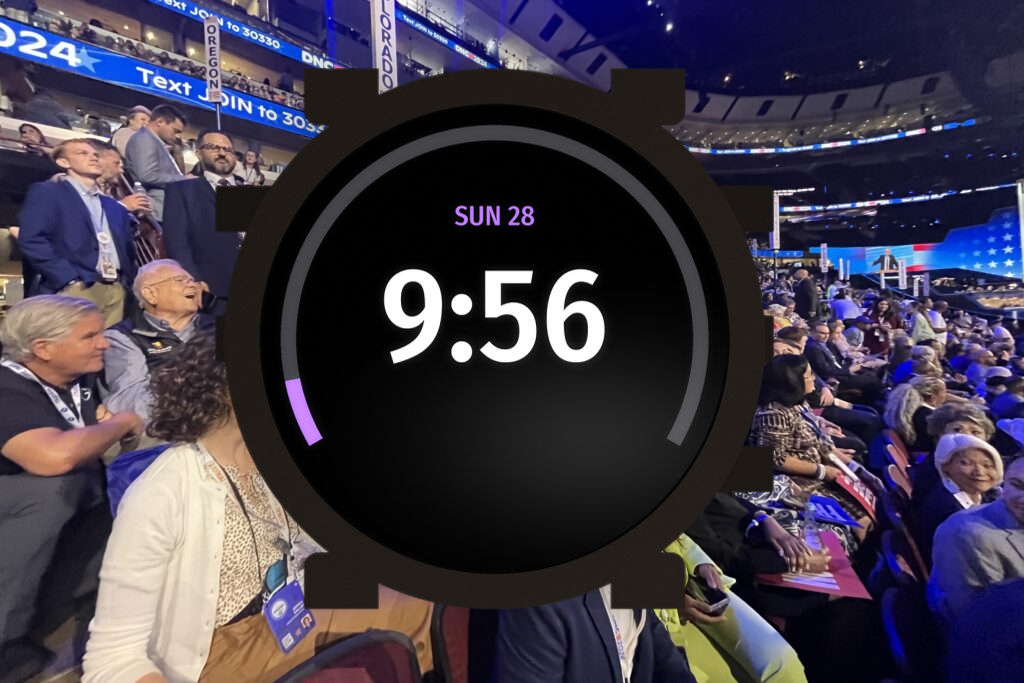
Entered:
9 h 56 min
